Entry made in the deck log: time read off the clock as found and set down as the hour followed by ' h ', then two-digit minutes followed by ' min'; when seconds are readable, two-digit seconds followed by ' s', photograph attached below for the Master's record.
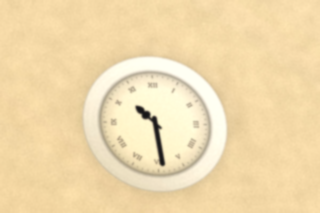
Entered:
10 h 29 min
